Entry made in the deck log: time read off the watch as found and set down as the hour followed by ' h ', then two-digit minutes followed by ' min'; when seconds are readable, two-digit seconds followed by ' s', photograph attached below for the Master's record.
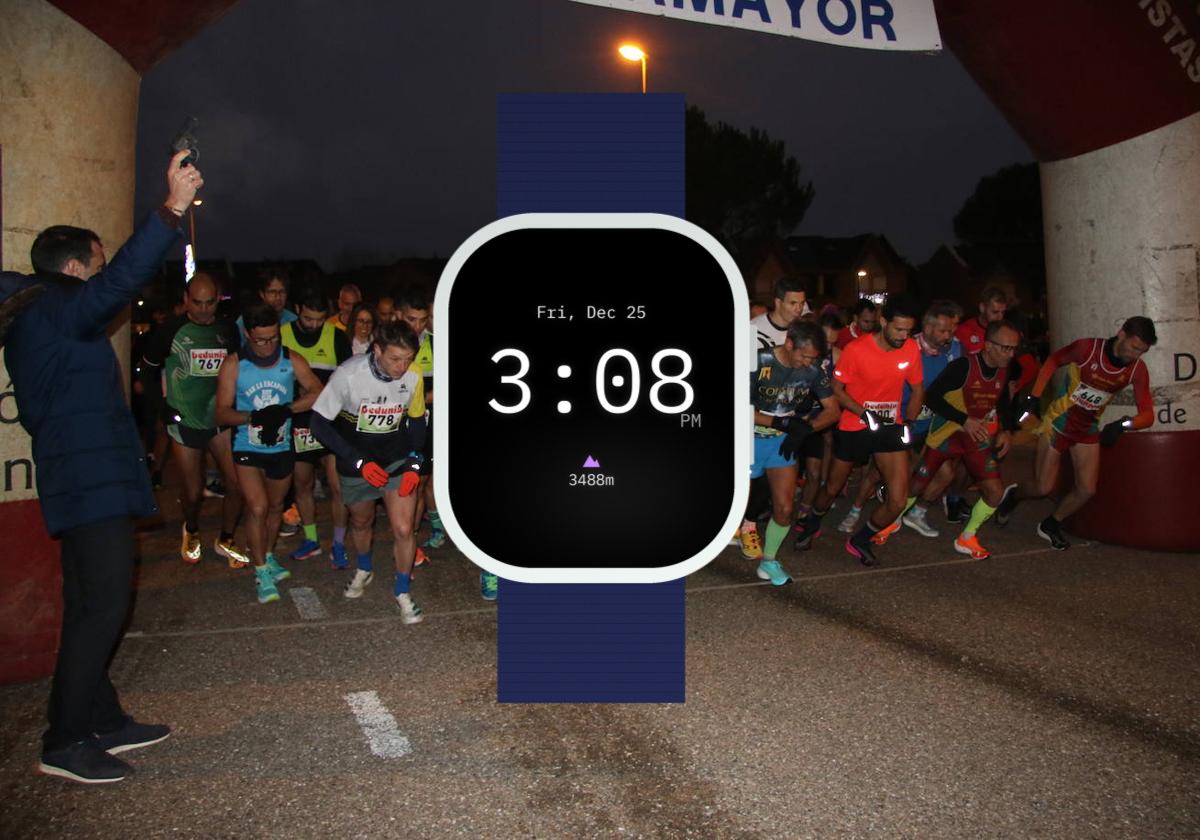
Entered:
3 h 08 min
